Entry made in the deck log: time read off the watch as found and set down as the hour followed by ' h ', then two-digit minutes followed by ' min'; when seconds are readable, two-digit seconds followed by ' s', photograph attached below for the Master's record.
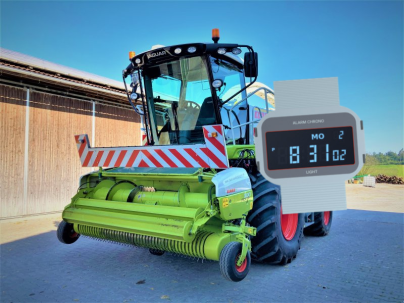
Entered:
8 h 31 min 02 s
